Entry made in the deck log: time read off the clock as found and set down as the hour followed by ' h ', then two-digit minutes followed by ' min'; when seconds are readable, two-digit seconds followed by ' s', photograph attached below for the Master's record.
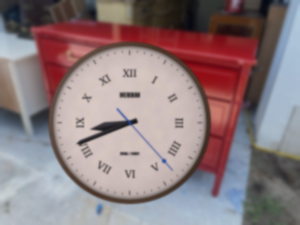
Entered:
8 h 41 min 23 s
